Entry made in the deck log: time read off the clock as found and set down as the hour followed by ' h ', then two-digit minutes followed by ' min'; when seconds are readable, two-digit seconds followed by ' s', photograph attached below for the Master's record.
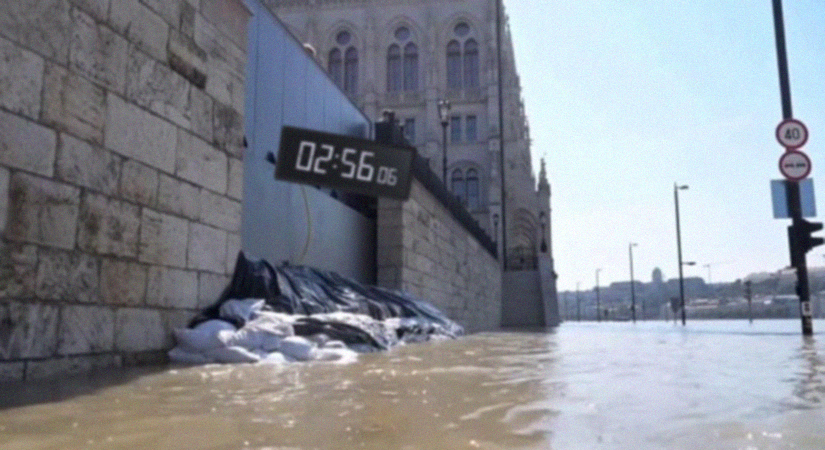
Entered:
2 h 56 min 06 s
